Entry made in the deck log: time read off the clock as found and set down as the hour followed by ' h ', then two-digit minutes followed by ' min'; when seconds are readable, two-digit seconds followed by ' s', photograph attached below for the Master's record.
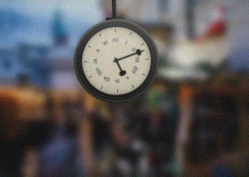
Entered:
5 h 12 min
